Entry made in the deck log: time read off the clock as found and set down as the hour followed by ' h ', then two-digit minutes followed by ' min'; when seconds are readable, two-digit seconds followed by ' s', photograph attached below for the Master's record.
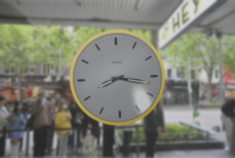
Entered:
8 h 17 min
